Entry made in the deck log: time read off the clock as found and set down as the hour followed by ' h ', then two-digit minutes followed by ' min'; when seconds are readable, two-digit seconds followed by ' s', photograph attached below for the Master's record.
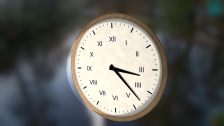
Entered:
3 h 23 min
